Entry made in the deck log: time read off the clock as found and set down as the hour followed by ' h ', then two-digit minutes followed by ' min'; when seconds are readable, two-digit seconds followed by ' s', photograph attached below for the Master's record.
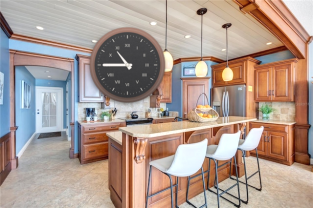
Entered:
10 h 45 min
